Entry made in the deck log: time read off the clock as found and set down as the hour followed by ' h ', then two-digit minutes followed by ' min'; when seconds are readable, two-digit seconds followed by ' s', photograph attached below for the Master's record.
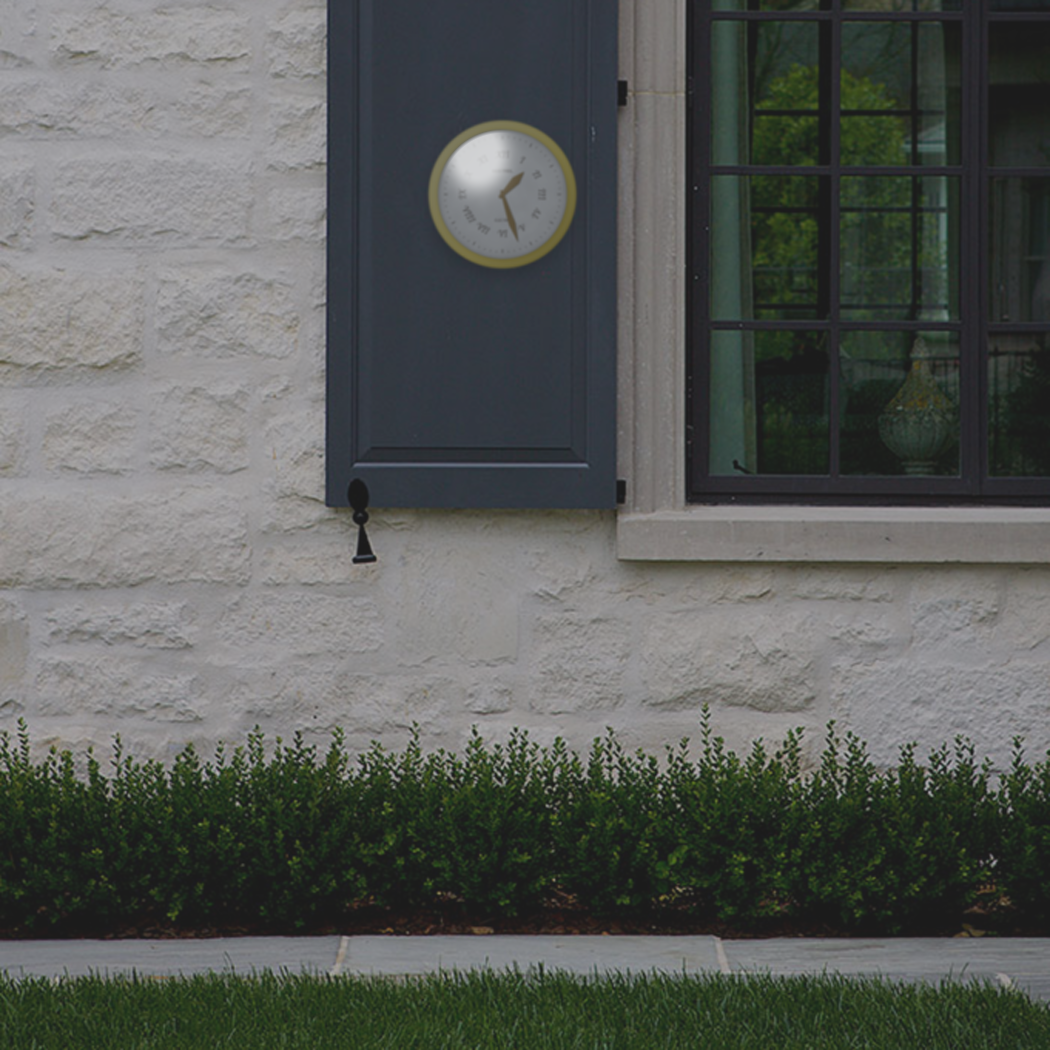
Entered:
1 h 27 min
